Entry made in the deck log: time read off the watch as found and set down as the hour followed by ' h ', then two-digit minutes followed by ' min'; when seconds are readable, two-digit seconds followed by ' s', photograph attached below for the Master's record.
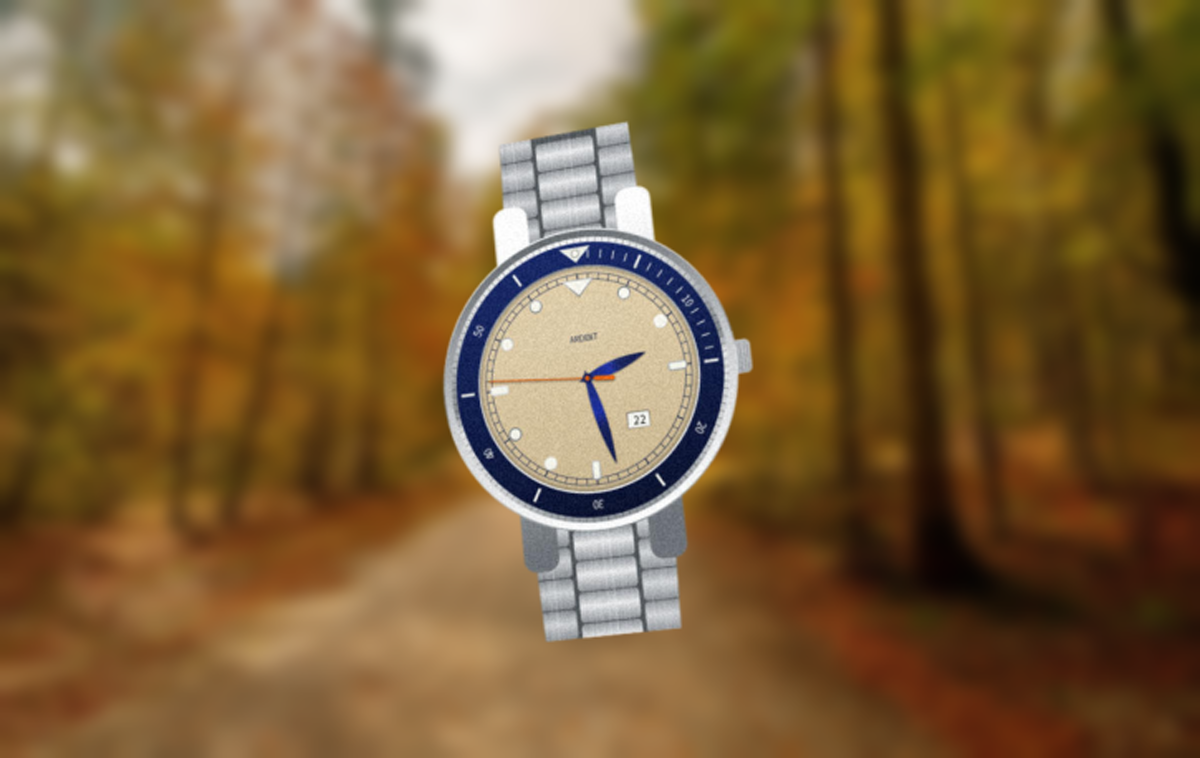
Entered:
2 h 27 min 46 s
